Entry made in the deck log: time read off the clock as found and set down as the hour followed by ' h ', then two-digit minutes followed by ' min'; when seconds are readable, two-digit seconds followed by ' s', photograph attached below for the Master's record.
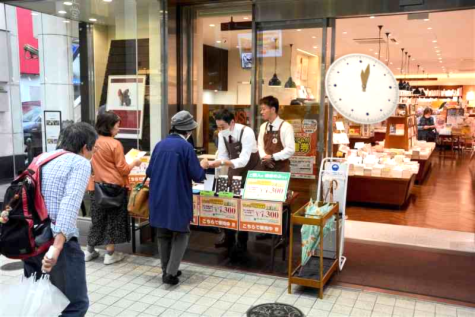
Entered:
12 h 03 min
